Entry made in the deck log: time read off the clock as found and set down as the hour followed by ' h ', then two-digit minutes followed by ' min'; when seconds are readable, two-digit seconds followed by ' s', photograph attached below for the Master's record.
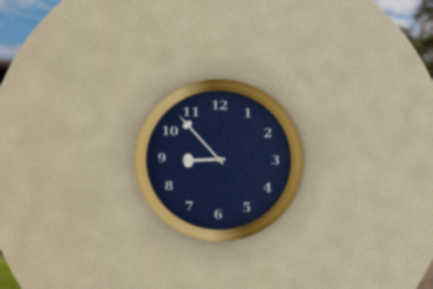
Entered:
8 h 53 min
